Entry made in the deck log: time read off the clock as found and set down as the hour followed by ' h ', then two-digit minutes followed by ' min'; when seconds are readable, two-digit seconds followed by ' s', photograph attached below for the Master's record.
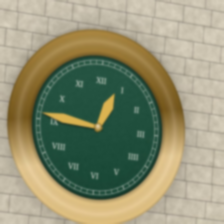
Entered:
12 h 46 min
